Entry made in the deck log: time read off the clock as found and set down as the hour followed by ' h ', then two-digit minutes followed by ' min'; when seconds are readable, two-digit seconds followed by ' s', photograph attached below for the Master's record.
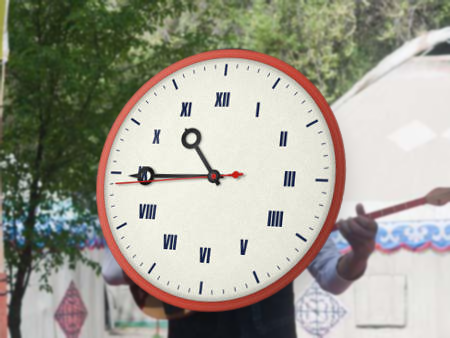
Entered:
10 h 44 min 44 s
